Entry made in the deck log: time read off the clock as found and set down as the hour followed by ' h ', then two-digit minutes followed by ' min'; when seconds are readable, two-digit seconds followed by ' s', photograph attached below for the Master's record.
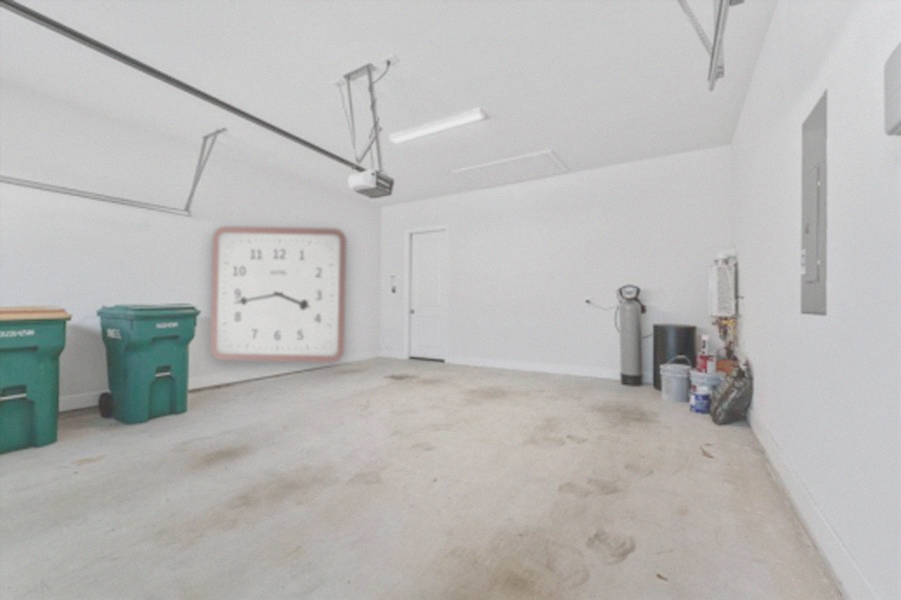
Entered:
3 h 43 min
